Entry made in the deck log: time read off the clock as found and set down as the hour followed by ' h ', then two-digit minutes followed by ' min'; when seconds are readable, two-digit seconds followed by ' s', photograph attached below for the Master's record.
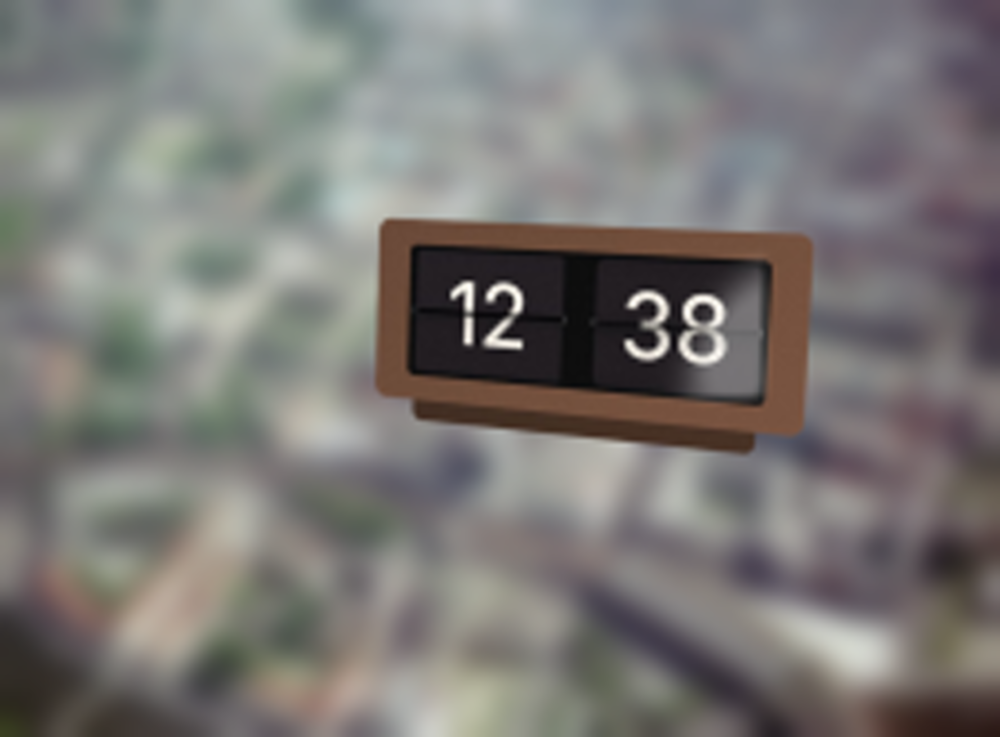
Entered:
12 h 38 min
